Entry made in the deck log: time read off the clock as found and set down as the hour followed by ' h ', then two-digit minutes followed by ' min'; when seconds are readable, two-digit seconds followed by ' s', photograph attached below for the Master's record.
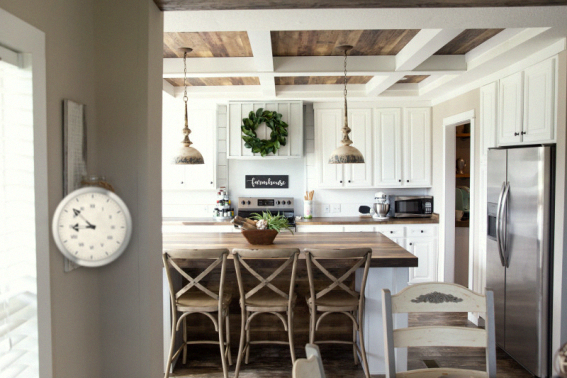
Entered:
8 h 52 min
